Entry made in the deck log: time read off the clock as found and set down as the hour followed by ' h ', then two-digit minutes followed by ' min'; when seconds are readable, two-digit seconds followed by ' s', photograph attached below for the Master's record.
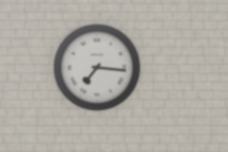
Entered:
7 h 16 min
